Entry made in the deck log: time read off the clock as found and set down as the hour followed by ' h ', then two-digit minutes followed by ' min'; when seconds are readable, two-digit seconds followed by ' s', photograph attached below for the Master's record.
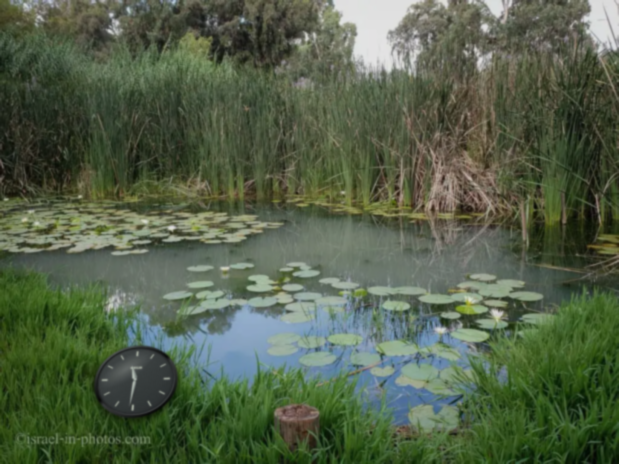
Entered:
11 h 31 min
